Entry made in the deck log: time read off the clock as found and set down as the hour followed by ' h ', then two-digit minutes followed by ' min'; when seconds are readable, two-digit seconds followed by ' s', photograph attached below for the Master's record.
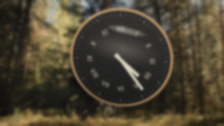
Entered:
4 h 24 min
